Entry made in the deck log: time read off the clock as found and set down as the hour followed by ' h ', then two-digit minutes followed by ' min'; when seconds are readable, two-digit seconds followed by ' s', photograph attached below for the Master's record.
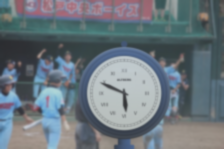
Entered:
5 h 49 min
